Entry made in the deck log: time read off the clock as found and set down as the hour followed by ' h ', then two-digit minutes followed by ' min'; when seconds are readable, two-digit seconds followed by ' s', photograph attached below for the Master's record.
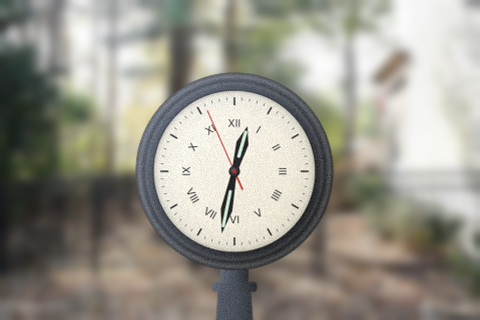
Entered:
12 h 31 min 56 s
